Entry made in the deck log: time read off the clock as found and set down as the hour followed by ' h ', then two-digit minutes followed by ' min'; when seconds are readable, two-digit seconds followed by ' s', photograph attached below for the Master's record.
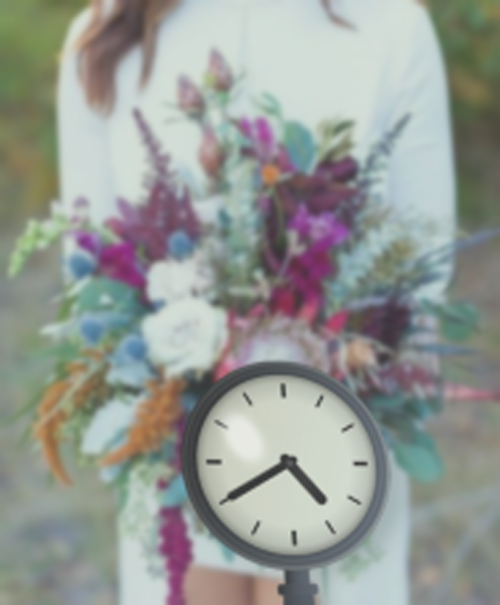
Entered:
4 h 40 min
